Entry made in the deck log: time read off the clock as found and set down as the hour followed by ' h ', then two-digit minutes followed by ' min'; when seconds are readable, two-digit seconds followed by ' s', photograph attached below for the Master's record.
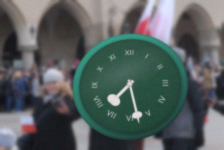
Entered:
7 h 28 min
